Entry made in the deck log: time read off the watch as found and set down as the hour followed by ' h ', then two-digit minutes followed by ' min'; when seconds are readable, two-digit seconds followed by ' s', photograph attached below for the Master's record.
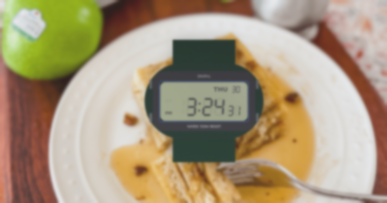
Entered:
3 h 24 min
